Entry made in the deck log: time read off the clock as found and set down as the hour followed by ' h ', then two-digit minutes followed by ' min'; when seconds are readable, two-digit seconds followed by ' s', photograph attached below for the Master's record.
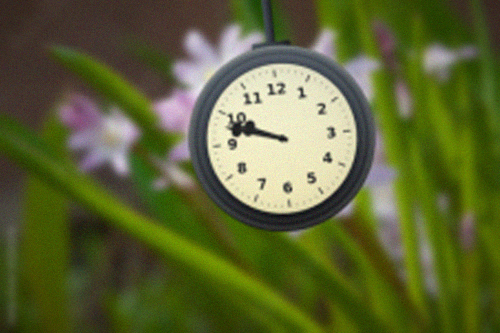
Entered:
9 h 48 min
